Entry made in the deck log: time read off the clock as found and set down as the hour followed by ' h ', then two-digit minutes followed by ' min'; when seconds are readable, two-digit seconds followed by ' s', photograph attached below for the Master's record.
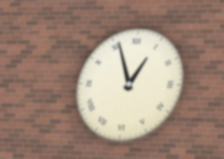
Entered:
12 h 56 min
